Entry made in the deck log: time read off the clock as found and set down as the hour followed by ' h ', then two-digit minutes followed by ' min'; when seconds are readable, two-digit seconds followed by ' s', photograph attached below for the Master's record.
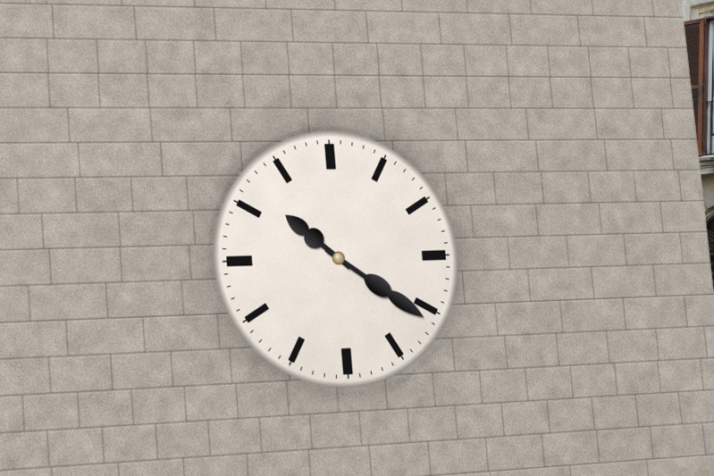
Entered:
10 h 21 min
